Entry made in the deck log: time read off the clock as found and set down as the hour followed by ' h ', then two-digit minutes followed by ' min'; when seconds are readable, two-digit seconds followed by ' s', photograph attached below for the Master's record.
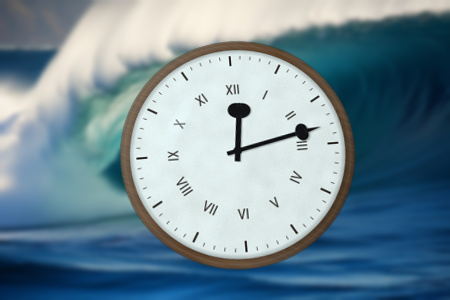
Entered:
12 h 13 min
